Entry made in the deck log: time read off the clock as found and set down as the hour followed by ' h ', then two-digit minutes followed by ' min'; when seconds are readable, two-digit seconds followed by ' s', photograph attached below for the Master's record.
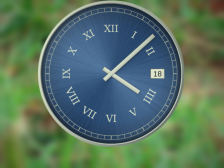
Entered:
4 h 08 min
